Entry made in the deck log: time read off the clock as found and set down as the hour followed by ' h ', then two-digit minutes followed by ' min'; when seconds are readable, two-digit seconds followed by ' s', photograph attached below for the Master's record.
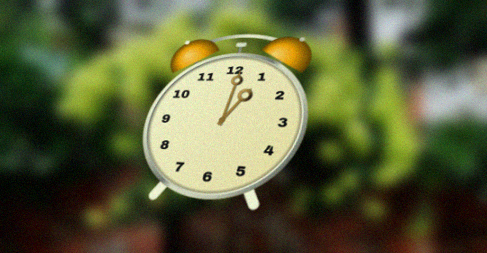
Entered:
1 h 01 min
